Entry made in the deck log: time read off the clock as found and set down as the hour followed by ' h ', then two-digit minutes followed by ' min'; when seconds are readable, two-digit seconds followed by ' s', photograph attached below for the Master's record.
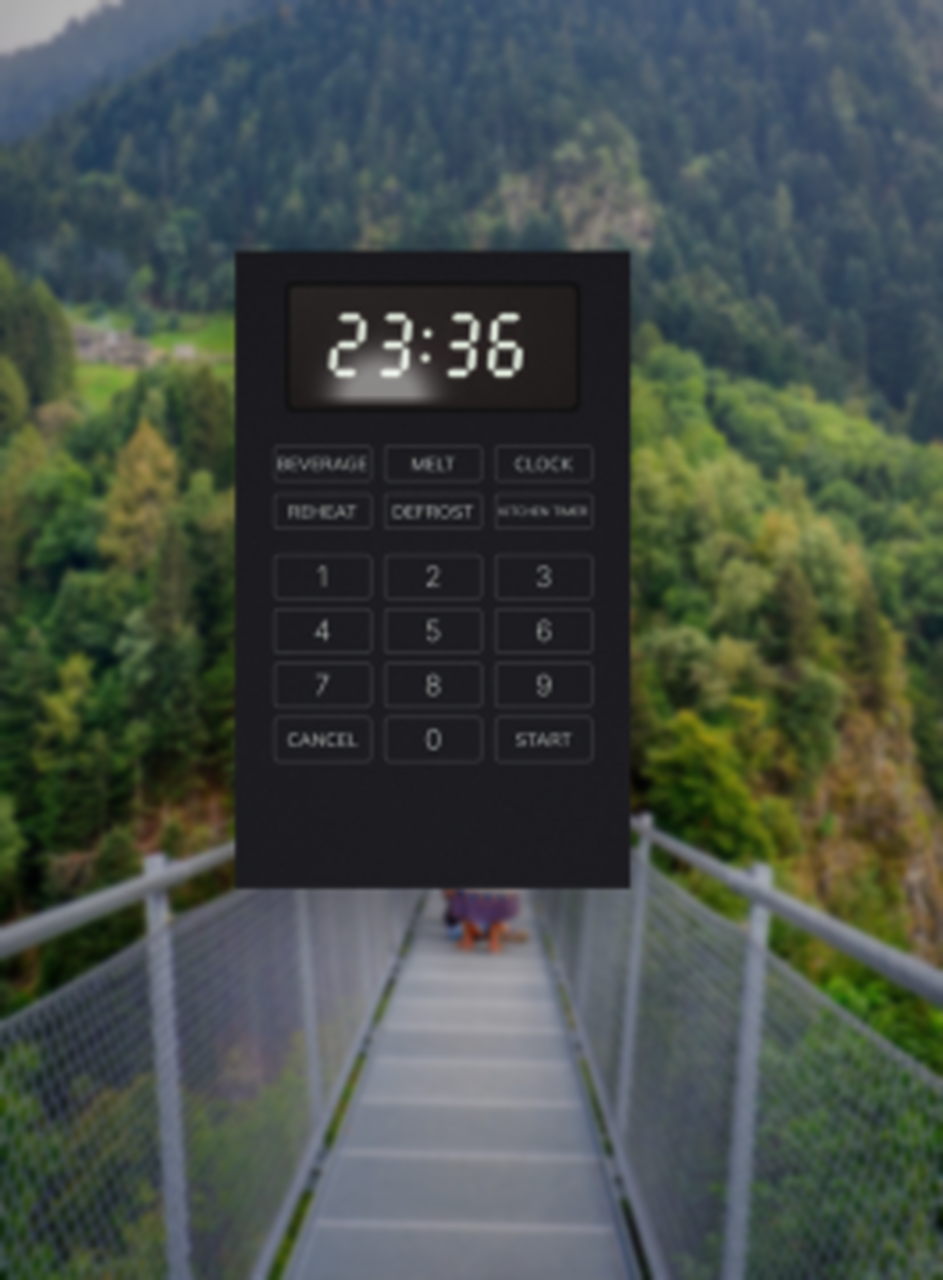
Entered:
23 h 36 min
